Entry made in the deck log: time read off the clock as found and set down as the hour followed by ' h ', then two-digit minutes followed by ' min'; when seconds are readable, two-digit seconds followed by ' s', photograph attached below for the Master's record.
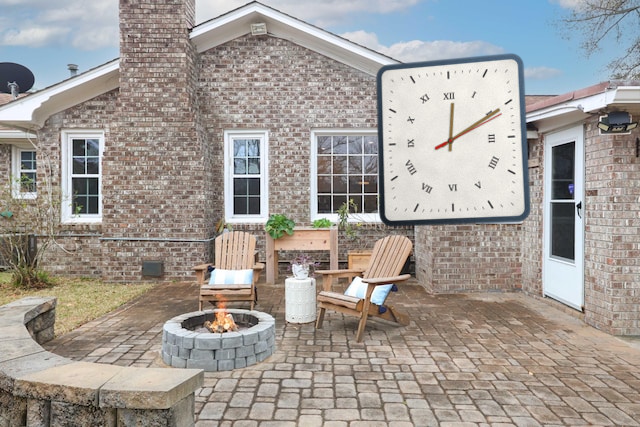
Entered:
12 h 10 min 11 s
